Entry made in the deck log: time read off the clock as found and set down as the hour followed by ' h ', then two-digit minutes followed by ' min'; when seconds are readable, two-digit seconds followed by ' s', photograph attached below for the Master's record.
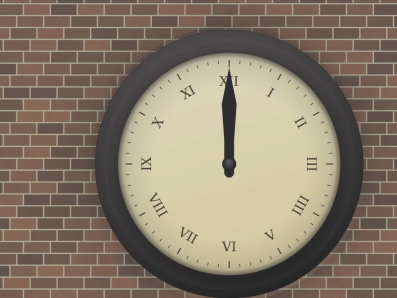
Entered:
12 h 00 min
